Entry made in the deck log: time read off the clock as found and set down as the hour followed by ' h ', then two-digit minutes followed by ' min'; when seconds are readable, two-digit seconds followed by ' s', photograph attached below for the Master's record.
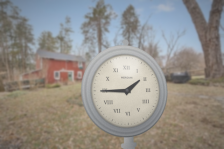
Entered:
1 h 45 min
